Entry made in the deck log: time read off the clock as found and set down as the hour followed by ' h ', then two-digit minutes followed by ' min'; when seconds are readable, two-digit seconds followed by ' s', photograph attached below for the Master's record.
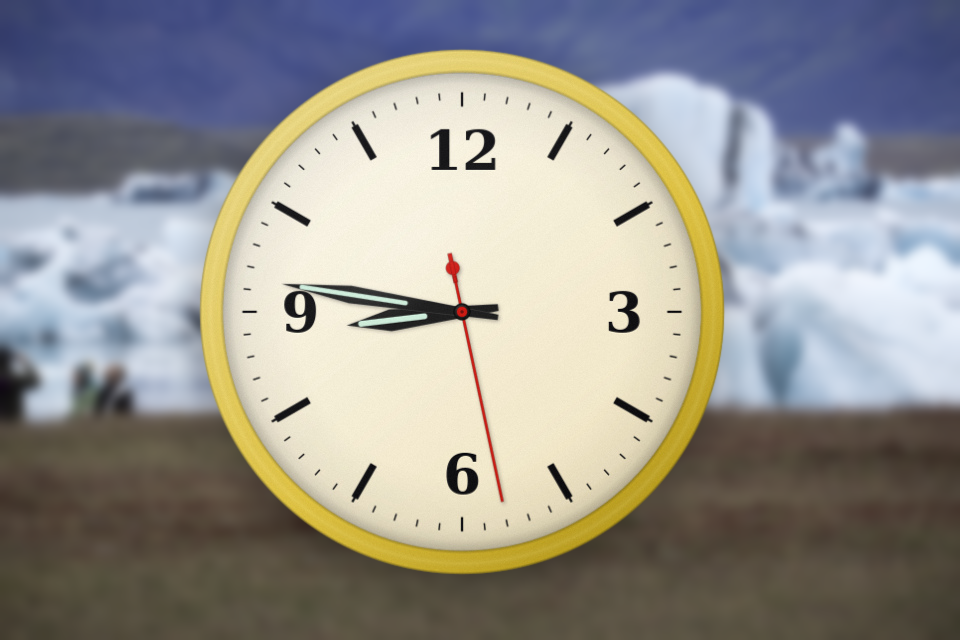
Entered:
8 h 46 min 28 s
